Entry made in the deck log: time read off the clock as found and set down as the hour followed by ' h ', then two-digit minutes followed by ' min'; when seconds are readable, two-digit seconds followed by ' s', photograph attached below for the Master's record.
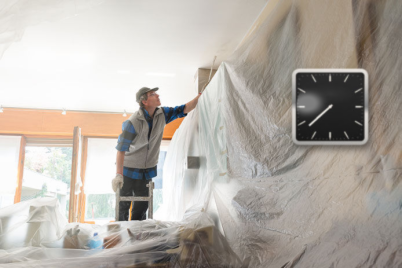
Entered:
7 h 38 min
